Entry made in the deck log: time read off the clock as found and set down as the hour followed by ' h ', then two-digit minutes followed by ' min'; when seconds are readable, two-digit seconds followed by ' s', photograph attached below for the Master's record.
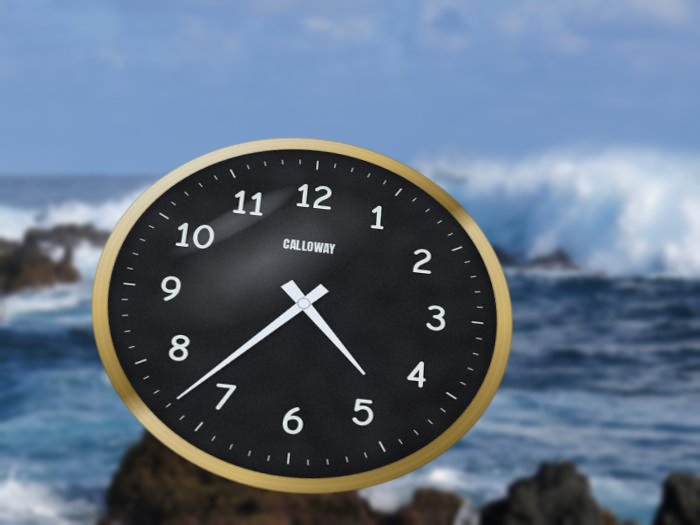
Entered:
4 h 37 min
